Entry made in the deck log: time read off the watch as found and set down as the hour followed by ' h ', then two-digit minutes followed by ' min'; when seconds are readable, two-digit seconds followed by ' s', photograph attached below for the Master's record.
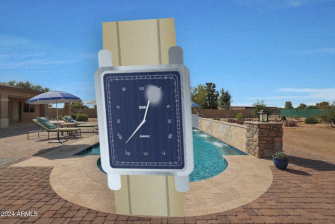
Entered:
12 h 37 min
